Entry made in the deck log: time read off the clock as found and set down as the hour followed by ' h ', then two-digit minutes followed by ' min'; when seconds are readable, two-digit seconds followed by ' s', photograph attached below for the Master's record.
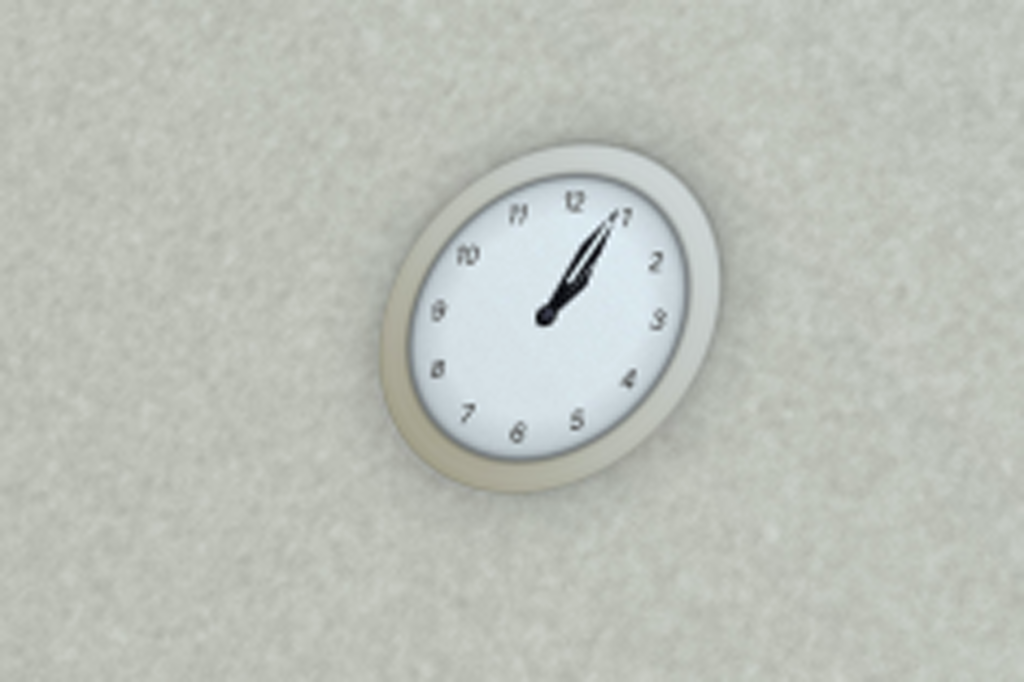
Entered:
1 h 04 min
